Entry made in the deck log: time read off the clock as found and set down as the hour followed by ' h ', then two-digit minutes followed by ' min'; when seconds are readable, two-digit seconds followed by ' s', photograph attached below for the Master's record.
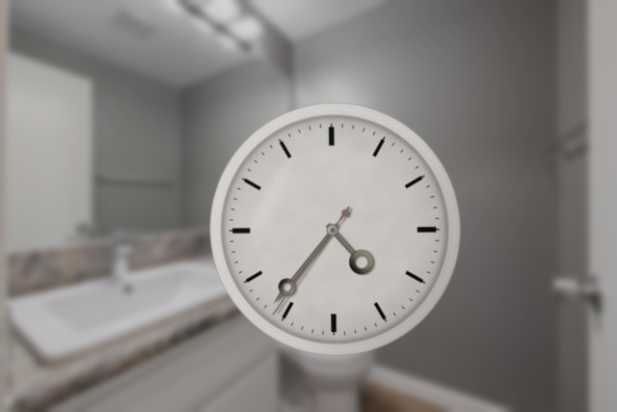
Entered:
4 h 36 min 36 s
